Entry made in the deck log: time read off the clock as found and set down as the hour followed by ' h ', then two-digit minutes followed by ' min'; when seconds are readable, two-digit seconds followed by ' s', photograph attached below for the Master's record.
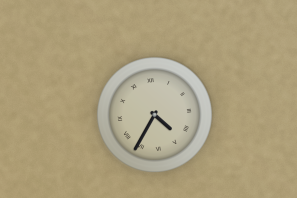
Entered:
4 h 36 min
